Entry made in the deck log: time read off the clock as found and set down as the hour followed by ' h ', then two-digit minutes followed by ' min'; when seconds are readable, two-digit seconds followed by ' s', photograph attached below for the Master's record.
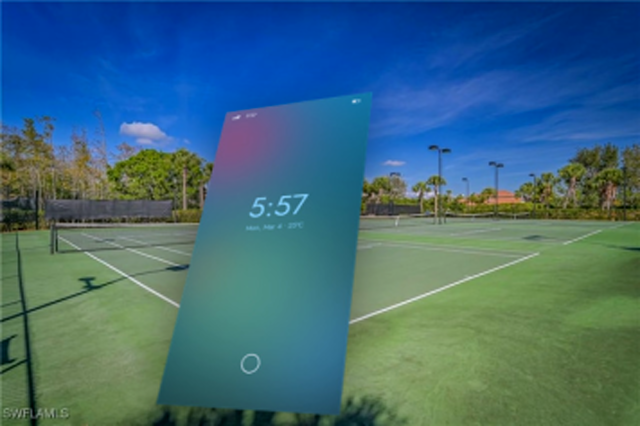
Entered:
5 h 57 min
